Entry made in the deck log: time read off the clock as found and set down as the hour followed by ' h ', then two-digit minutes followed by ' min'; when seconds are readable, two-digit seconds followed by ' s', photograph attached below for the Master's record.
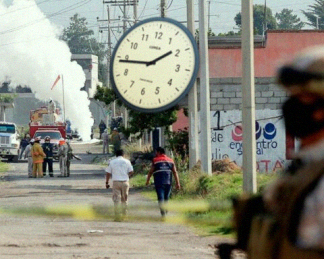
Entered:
1 h 44 min
